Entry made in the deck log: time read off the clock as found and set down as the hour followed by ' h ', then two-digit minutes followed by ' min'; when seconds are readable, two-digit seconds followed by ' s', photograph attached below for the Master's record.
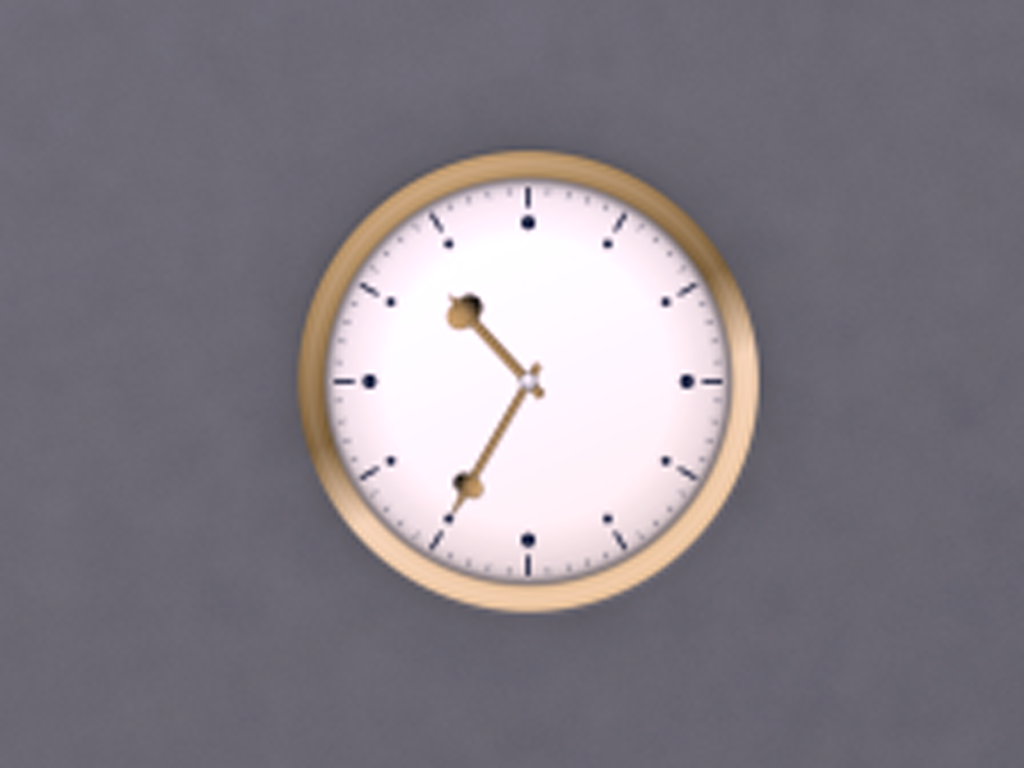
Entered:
10 h 35 min
